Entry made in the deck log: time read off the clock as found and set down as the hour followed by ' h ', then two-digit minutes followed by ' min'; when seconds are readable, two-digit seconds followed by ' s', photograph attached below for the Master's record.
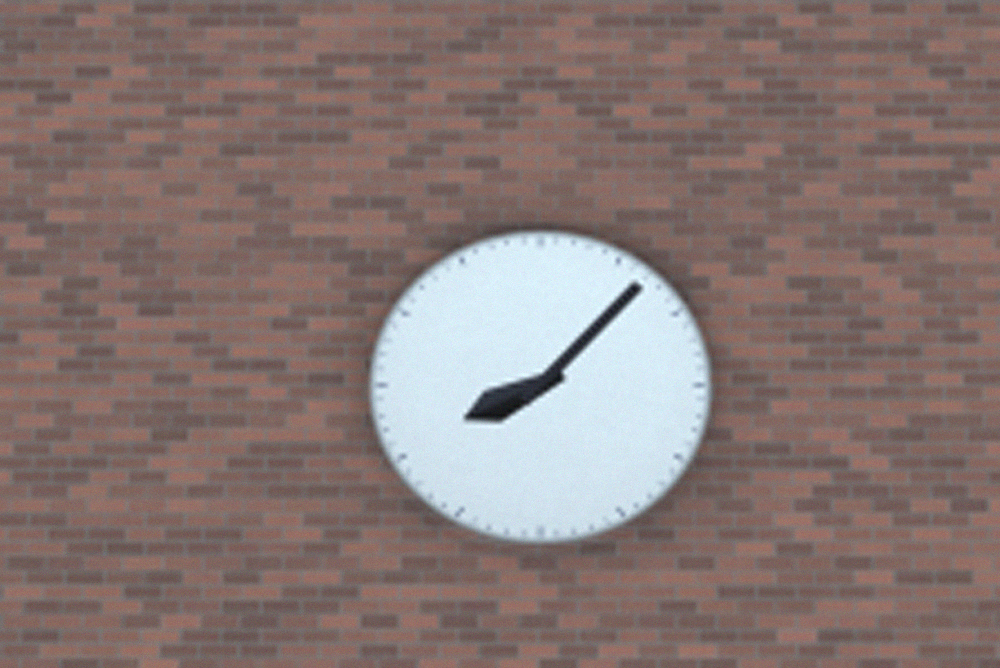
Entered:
8 h 07 min
